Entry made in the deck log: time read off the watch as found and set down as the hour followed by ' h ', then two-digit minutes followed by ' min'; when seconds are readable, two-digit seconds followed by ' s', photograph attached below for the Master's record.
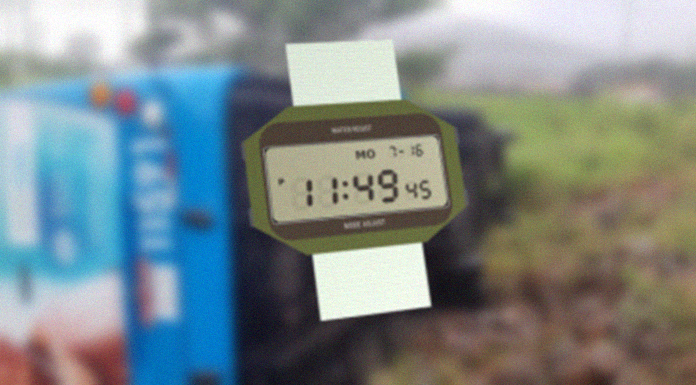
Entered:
11 h 49 min 45 s
